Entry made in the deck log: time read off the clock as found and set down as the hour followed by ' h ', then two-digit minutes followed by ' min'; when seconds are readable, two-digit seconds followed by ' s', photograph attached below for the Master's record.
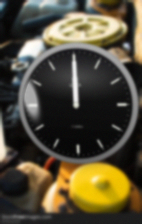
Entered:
12 h 00 min
